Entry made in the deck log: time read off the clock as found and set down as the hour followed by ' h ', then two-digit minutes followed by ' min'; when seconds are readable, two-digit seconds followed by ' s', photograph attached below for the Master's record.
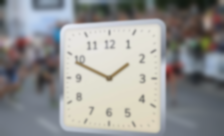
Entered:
1 h 49 min
